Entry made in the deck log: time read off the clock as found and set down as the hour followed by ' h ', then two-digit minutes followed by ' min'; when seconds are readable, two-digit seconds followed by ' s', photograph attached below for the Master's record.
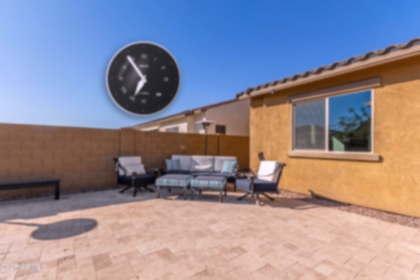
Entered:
6 h 54 min
